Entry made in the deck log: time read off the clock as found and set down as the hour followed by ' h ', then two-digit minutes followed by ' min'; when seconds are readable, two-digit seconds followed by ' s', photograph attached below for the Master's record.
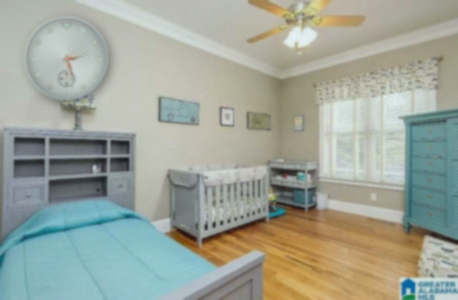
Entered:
2 h 28 min
